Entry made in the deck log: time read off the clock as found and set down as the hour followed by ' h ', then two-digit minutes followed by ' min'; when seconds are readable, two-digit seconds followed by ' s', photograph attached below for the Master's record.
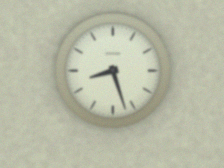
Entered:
8 h 27 min
